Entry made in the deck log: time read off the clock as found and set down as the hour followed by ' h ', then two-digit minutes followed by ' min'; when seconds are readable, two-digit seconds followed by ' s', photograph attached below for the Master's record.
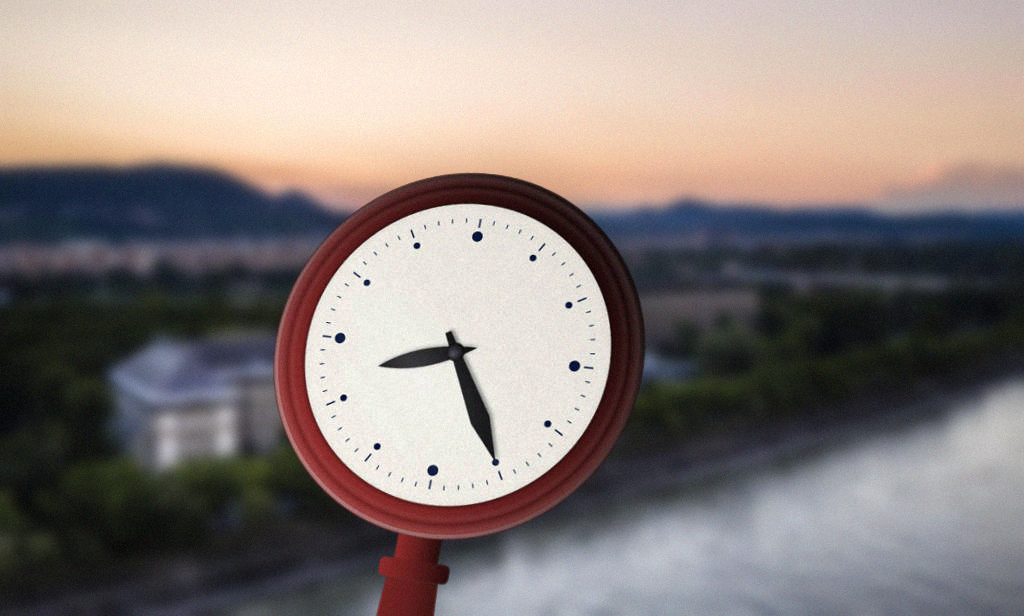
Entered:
8 h 25 min
